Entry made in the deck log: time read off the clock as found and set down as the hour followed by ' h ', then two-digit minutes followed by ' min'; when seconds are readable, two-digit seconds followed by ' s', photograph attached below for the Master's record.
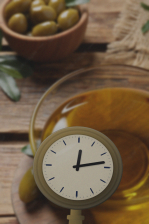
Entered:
12 h 13 min
